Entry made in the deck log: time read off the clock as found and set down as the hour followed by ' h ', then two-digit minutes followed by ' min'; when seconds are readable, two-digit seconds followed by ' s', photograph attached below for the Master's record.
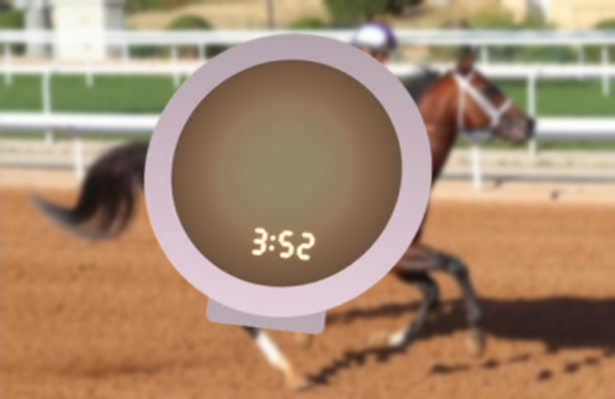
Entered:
3 h 52 min
